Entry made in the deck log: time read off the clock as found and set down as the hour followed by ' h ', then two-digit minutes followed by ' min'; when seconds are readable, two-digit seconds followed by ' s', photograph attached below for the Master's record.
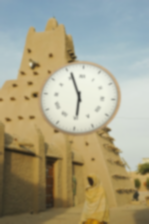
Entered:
5 h 56 min
